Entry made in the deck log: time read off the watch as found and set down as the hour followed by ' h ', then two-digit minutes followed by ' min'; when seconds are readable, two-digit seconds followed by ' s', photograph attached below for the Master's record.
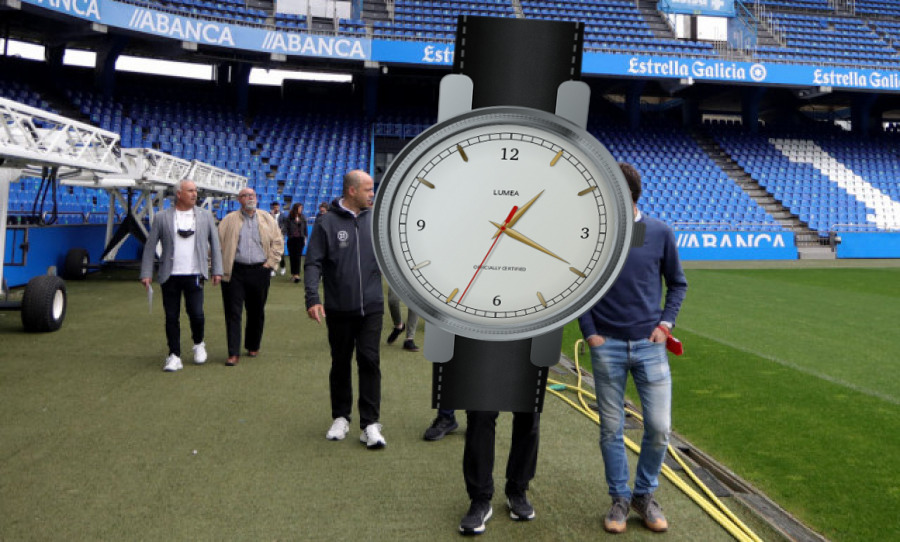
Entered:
1 h 19 min 34 s
